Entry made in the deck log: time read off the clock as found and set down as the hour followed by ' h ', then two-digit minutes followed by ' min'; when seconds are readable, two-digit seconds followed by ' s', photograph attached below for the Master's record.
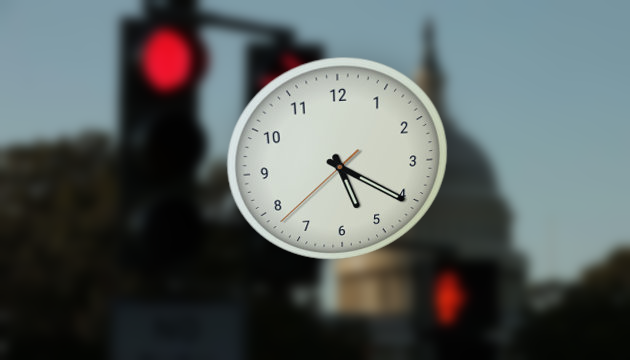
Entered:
5 h 20 min 38 s
